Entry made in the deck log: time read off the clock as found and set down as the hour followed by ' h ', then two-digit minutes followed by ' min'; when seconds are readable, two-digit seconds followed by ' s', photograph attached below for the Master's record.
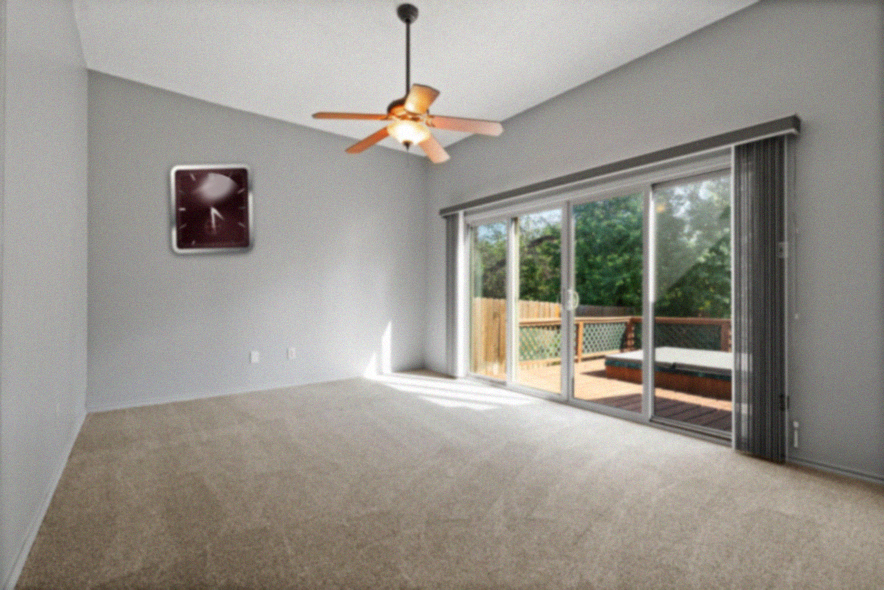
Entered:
4 h 29 min
